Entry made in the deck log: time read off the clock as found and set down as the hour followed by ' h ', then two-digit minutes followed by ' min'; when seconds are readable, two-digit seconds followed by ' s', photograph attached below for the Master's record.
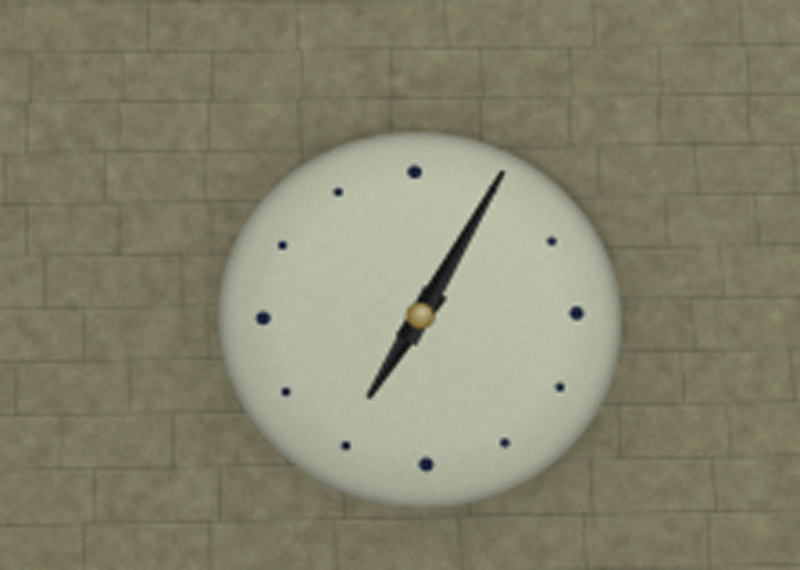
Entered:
7 h 05 min
